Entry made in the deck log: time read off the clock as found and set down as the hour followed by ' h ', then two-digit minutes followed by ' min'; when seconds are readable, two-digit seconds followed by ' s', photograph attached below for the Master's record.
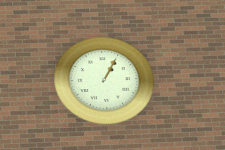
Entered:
1 h 05 min
